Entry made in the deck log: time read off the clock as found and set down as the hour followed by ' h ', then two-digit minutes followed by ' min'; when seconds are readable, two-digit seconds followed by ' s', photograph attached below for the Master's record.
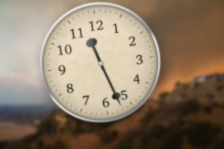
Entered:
11 h 27 min
